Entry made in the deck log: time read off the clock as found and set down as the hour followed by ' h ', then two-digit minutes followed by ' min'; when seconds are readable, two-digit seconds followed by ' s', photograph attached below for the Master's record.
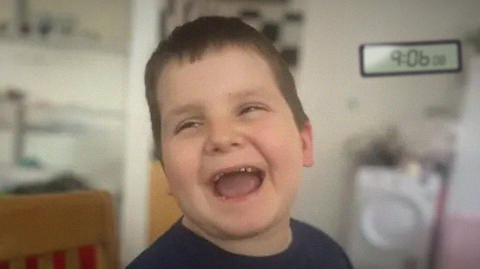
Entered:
9 h 06 min
